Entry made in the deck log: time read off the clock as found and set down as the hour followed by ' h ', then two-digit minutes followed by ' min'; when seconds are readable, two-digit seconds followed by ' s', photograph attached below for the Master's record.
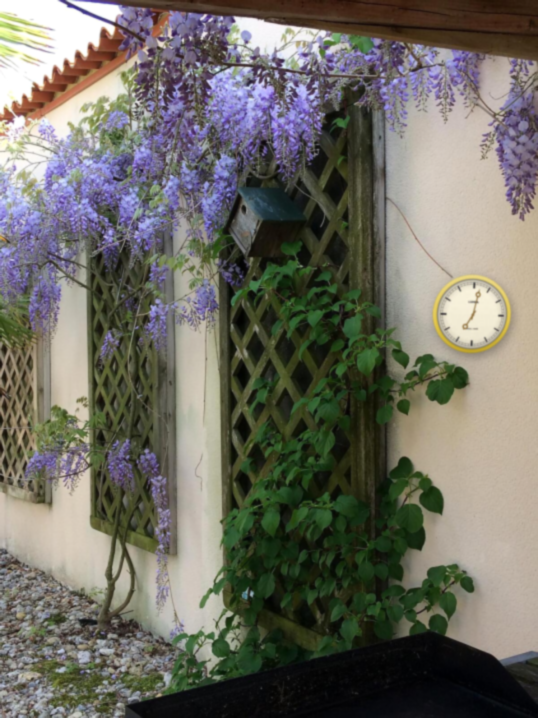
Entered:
7 h 02 min
